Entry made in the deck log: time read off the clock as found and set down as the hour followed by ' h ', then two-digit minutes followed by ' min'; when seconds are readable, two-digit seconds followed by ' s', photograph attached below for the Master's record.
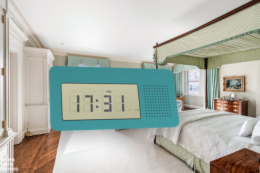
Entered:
17 h 31 min
